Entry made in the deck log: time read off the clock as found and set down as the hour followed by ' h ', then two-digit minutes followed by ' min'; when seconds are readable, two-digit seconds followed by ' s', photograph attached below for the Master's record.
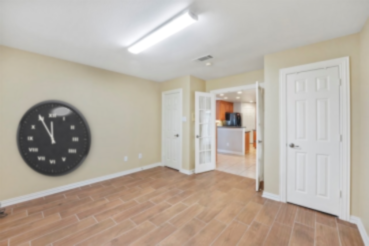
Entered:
11 h 55 min
